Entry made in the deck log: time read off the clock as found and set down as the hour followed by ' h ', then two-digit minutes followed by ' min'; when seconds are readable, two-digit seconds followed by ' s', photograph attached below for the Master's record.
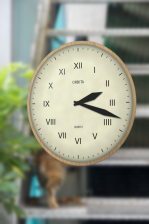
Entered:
2 h 18 min
